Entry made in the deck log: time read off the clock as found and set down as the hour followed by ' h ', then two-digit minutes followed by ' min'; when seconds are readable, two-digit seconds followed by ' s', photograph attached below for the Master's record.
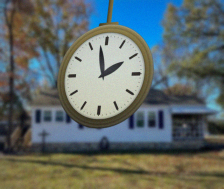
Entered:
1 h 58 min
